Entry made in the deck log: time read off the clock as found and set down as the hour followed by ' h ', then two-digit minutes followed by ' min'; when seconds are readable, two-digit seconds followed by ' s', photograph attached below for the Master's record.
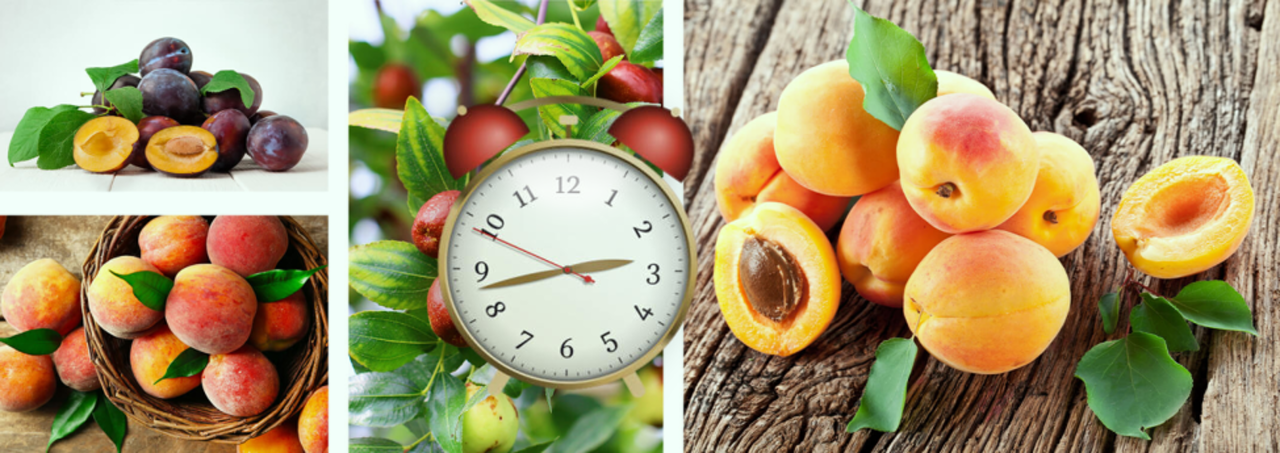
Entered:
2 h 42 min 49 s
